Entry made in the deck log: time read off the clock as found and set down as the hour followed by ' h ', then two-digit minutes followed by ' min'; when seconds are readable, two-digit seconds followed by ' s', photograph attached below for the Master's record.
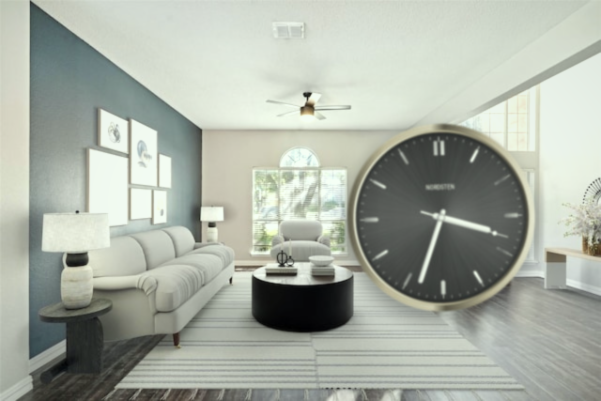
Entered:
3 h 33 min 18 s
